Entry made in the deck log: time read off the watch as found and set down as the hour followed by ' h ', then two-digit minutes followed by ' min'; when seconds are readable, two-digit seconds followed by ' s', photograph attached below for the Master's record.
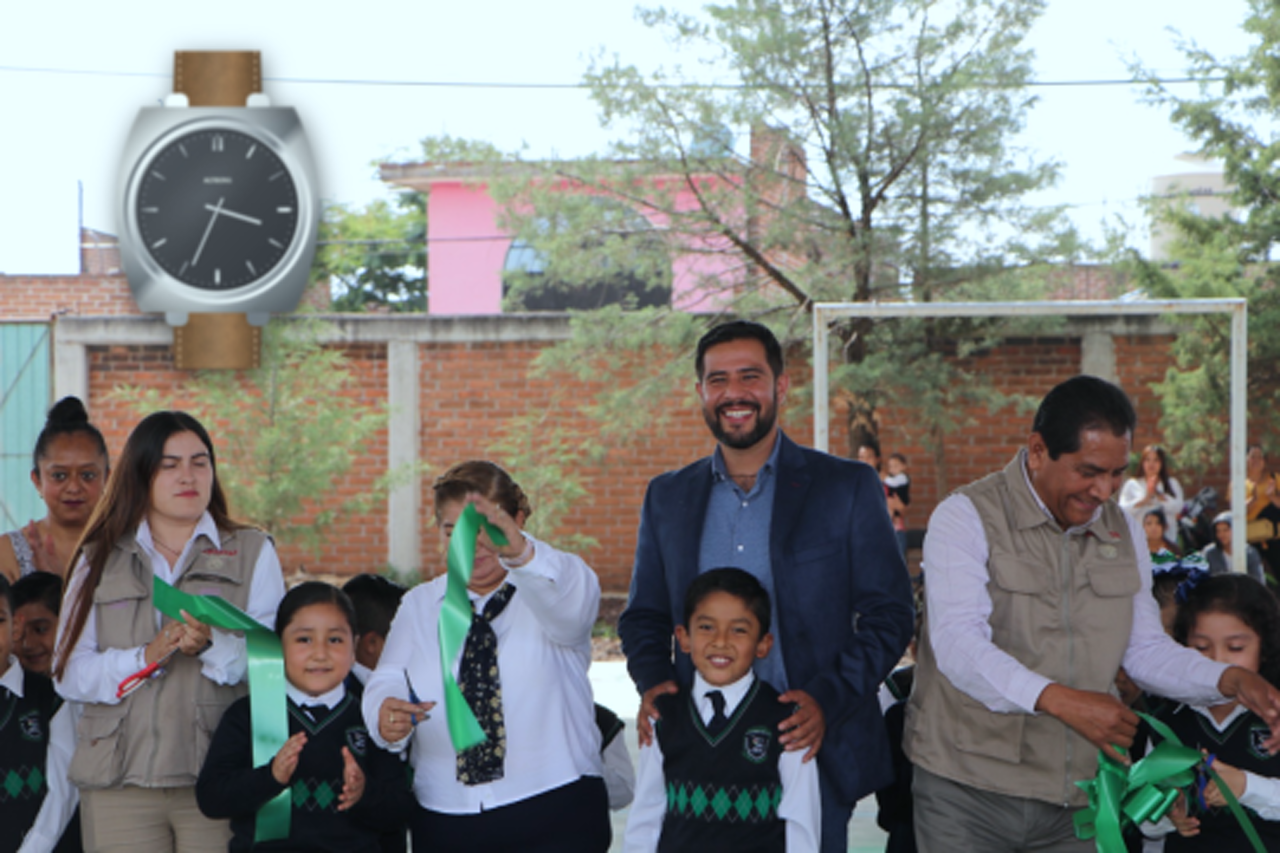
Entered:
3 h 34 min
